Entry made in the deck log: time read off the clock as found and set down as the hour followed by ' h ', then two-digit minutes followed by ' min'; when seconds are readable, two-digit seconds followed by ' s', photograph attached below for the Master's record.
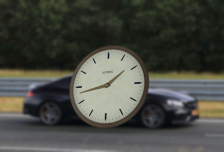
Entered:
1 h 43 min
